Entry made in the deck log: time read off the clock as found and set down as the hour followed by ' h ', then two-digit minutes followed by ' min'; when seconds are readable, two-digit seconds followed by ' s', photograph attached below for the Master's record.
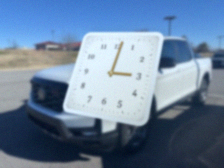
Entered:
3 h 01 min
